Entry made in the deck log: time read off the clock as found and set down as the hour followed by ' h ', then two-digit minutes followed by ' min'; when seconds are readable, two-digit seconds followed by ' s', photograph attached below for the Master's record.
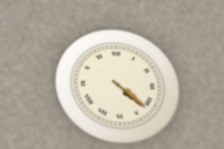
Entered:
4 h 22 min
